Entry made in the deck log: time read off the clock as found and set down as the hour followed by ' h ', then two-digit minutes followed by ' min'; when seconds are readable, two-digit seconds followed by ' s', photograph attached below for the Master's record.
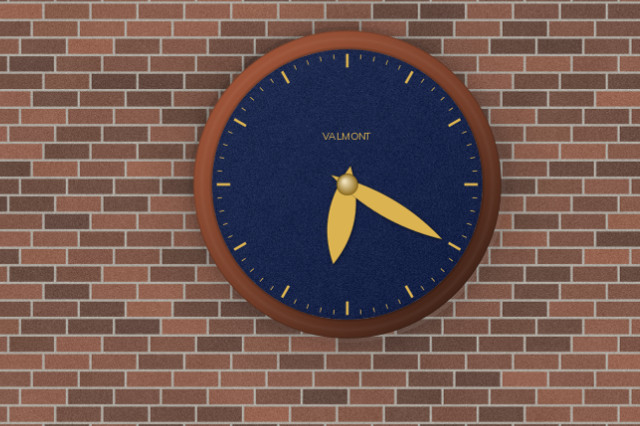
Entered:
6 h 20 min
